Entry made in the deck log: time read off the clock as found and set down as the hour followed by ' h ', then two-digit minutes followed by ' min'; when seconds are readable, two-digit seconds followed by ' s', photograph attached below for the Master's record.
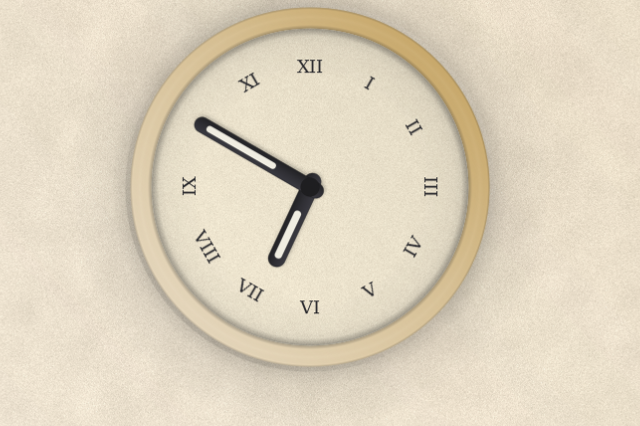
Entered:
6 h 50 min
